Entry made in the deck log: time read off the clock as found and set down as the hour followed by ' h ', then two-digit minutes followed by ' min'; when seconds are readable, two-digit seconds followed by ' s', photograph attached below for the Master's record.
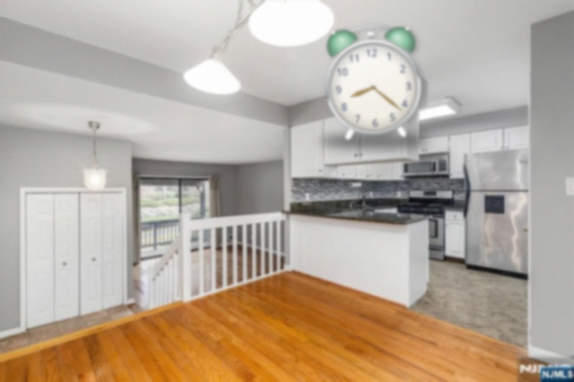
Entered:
8 h 22 min
